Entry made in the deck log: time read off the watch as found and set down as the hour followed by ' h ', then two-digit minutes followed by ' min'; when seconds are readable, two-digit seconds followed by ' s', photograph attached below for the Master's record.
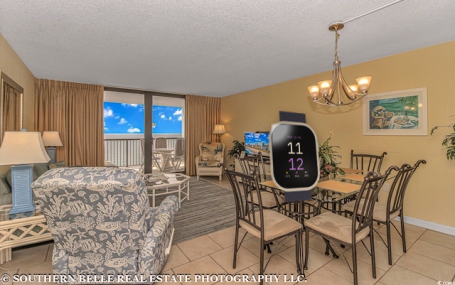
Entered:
11 h 12 min
